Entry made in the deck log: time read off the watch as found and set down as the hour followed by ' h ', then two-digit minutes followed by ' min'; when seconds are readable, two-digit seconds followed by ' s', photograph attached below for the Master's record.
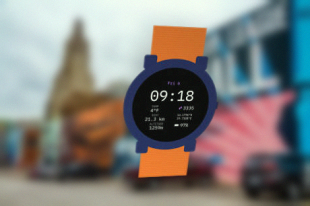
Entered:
9 h 18 min
